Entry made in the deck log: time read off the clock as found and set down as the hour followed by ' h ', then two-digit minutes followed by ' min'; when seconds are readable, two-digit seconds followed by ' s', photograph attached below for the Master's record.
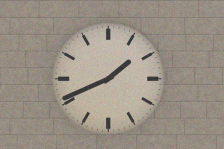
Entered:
1 h 41 min
